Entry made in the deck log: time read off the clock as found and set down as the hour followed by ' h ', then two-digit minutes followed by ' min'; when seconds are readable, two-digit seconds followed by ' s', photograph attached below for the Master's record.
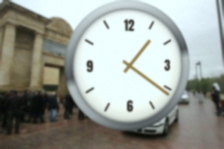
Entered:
1 h 21 min
